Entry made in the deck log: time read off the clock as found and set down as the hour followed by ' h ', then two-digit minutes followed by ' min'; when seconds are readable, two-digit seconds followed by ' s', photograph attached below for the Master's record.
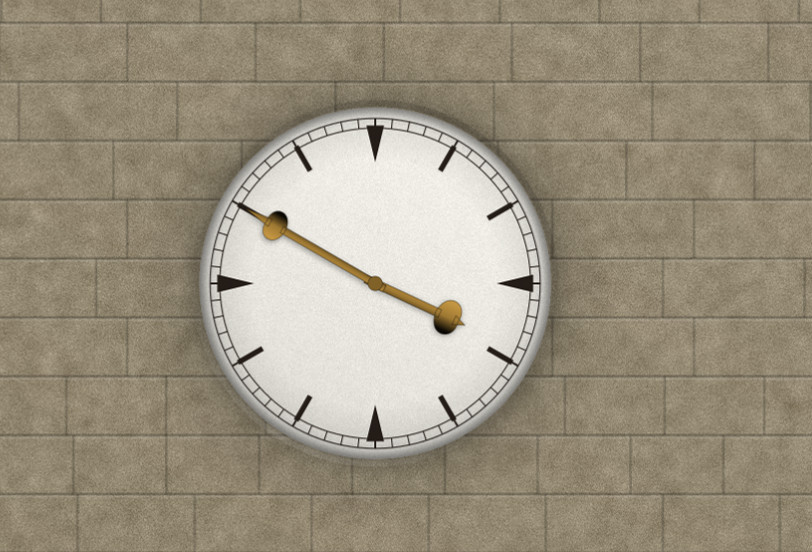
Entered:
3 h 50 min
